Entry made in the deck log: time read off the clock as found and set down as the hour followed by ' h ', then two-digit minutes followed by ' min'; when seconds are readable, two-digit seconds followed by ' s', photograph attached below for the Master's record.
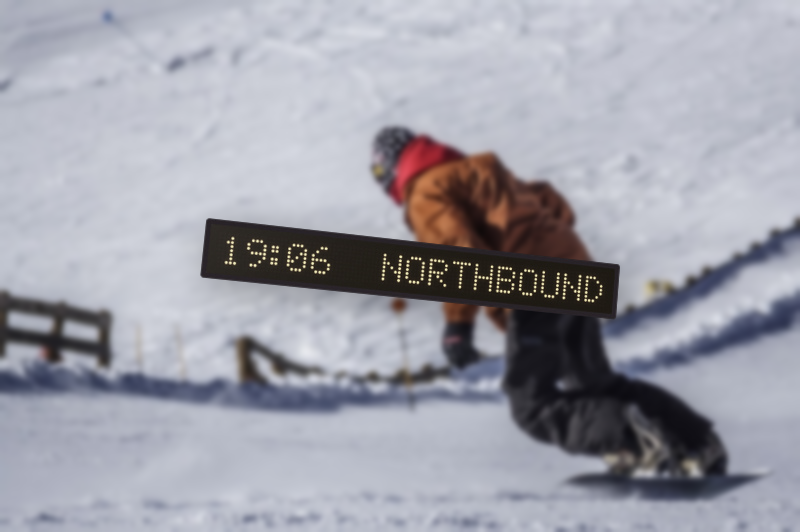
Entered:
19 h 06 min
